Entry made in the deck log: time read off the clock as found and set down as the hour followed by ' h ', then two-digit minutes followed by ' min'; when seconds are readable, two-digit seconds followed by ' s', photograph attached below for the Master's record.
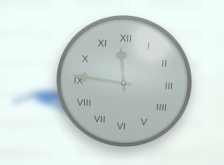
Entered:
11 h 46 min
